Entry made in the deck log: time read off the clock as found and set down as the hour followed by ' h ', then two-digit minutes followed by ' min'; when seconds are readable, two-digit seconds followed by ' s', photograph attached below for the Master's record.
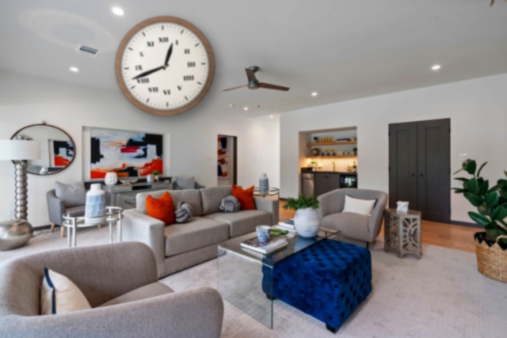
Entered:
12 h 42 min
